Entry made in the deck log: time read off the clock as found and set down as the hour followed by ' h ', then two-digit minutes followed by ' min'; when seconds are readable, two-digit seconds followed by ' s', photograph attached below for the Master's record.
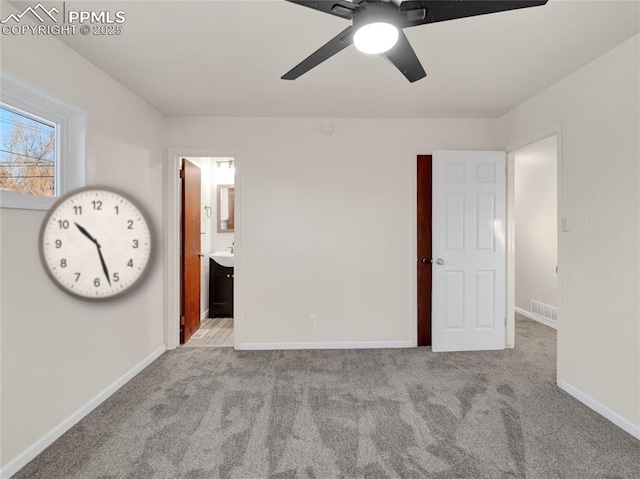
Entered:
10 h 27 min
